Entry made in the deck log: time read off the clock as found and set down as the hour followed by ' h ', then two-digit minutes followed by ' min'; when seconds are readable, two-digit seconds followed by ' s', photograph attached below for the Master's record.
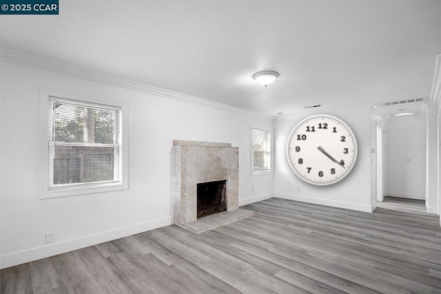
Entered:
4 h 21 min
